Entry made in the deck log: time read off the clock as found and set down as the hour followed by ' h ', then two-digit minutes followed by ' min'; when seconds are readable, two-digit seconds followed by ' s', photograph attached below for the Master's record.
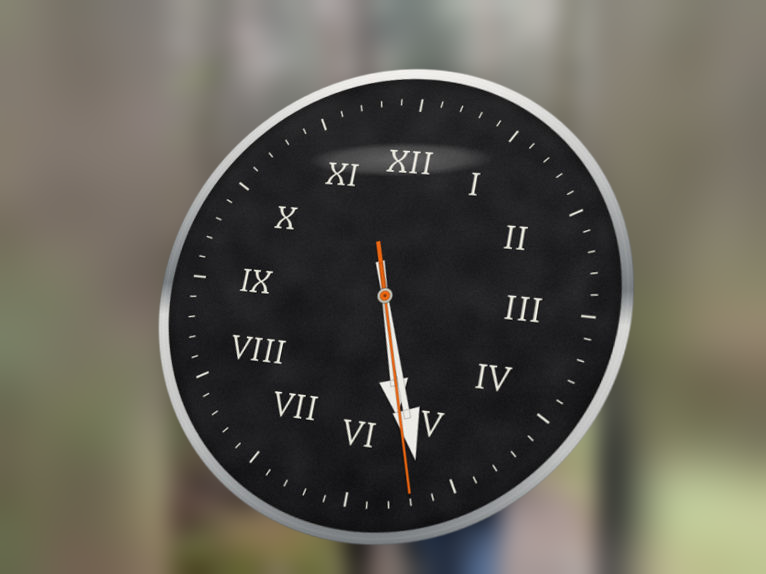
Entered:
5 h 26 min 27 s
